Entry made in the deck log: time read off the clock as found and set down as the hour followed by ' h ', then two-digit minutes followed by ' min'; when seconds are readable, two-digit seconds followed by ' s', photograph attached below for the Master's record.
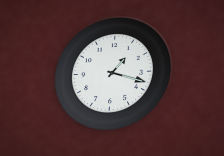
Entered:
1 h 18 min
